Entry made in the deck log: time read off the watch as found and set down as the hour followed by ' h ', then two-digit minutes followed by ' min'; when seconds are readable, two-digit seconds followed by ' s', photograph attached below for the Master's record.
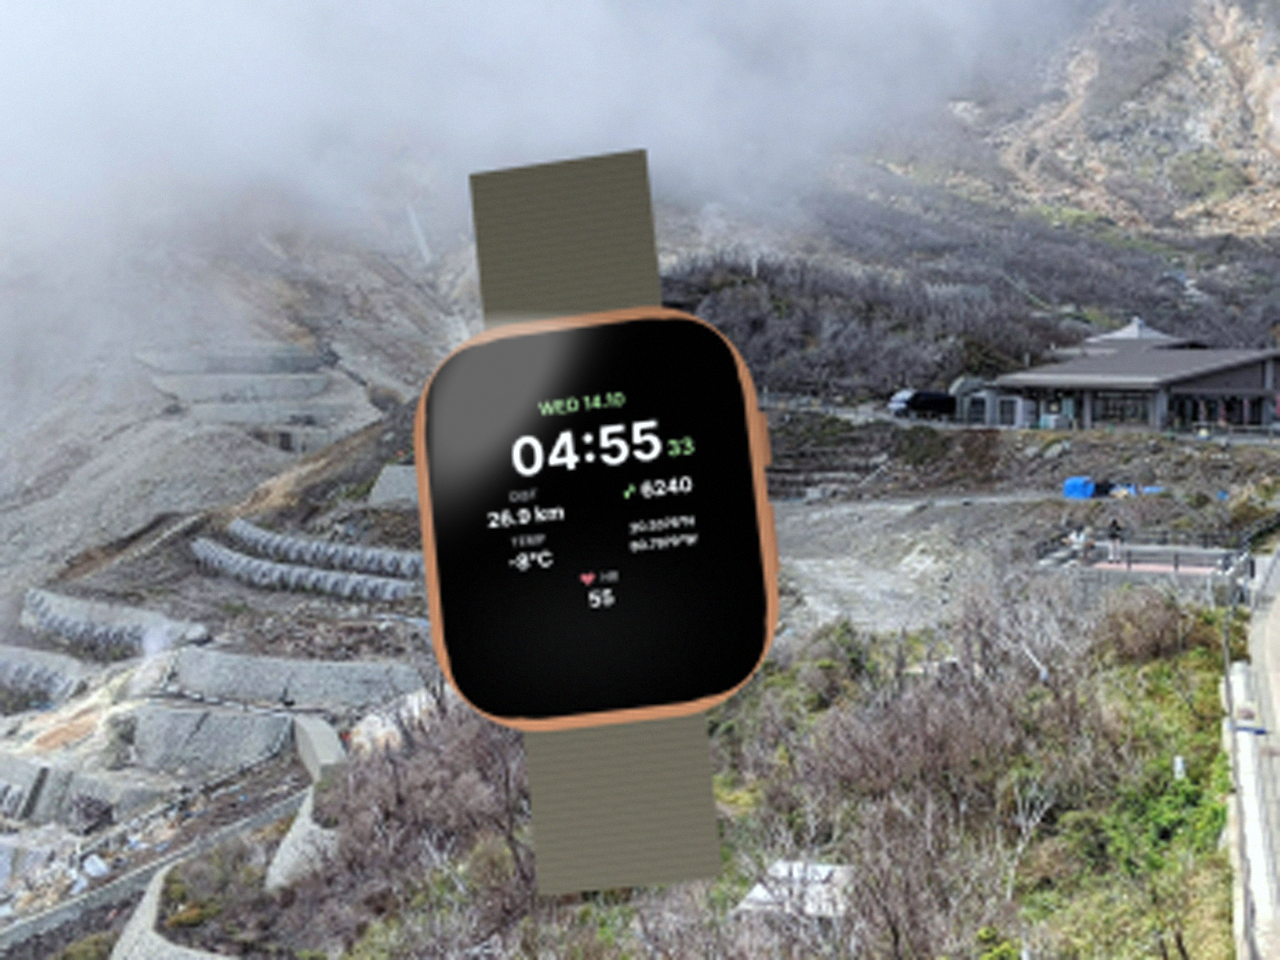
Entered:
4 h 55 min
